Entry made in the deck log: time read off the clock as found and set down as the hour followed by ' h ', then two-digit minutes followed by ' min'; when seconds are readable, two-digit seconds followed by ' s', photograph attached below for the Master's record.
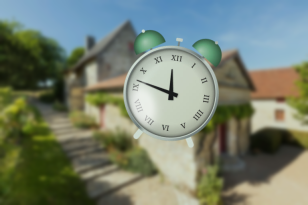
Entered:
11 h 47 min
